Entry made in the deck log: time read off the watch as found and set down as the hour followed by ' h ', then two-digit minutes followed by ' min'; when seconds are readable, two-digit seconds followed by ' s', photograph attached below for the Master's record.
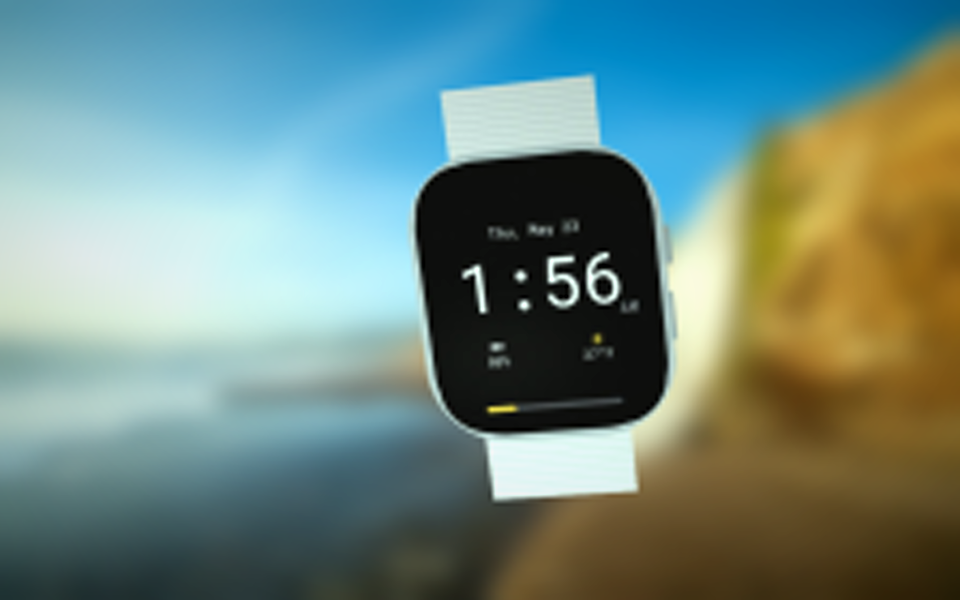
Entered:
1 h 56 min
